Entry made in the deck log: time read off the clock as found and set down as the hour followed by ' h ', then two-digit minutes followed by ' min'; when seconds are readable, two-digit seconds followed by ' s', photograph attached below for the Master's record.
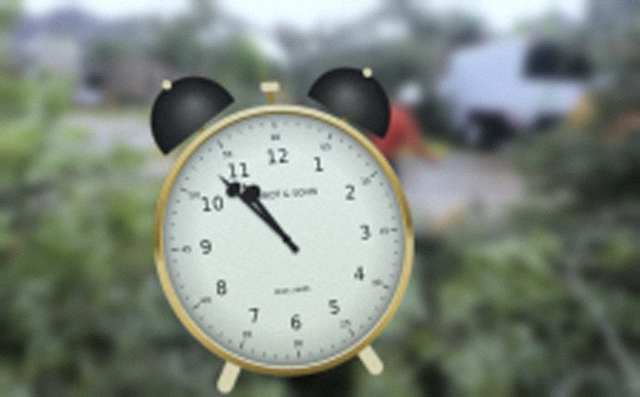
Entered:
10 h 53 min
